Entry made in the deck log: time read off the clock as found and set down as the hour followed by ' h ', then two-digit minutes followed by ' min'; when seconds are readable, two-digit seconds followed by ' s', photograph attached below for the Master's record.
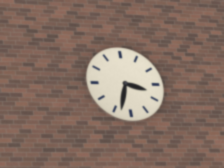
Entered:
3 h 33 min
